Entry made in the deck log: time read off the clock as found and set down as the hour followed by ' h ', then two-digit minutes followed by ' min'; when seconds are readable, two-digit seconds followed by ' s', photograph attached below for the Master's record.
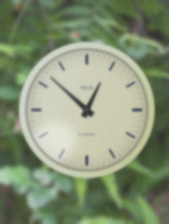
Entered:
12 h 52 min
